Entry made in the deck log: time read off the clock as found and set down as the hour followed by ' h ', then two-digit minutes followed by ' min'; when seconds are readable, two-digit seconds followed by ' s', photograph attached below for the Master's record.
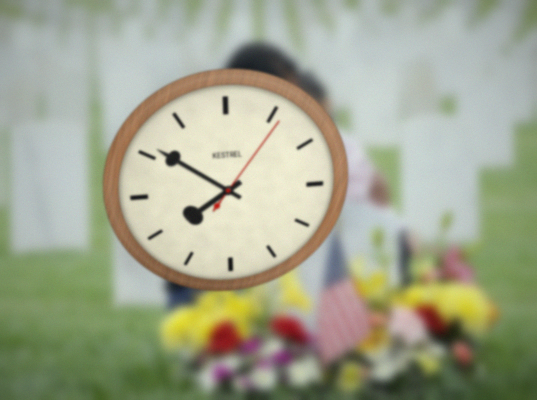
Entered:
7 h 51 min 06 s
